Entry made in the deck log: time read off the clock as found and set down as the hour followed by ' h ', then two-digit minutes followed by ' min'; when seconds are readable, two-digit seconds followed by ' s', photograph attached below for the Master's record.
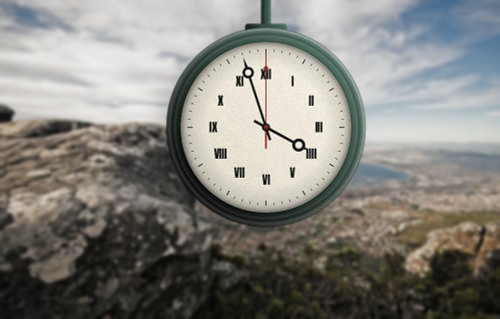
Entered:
3 h 57 min 00 s
